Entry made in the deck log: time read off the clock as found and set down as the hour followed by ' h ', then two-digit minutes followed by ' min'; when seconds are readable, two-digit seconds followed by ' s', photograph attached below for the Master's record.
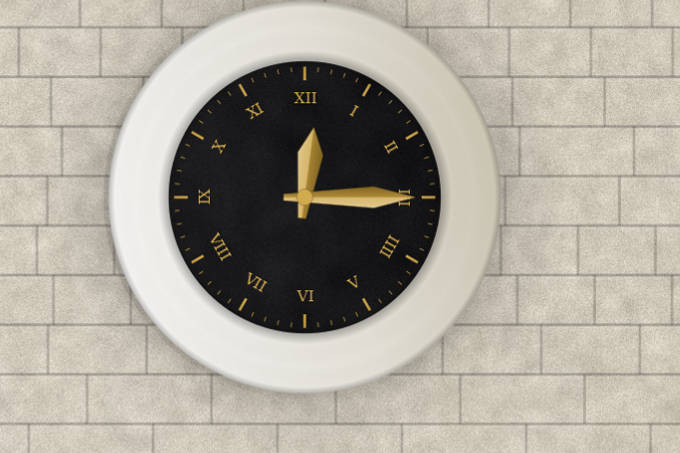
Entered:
12 h 15 min
